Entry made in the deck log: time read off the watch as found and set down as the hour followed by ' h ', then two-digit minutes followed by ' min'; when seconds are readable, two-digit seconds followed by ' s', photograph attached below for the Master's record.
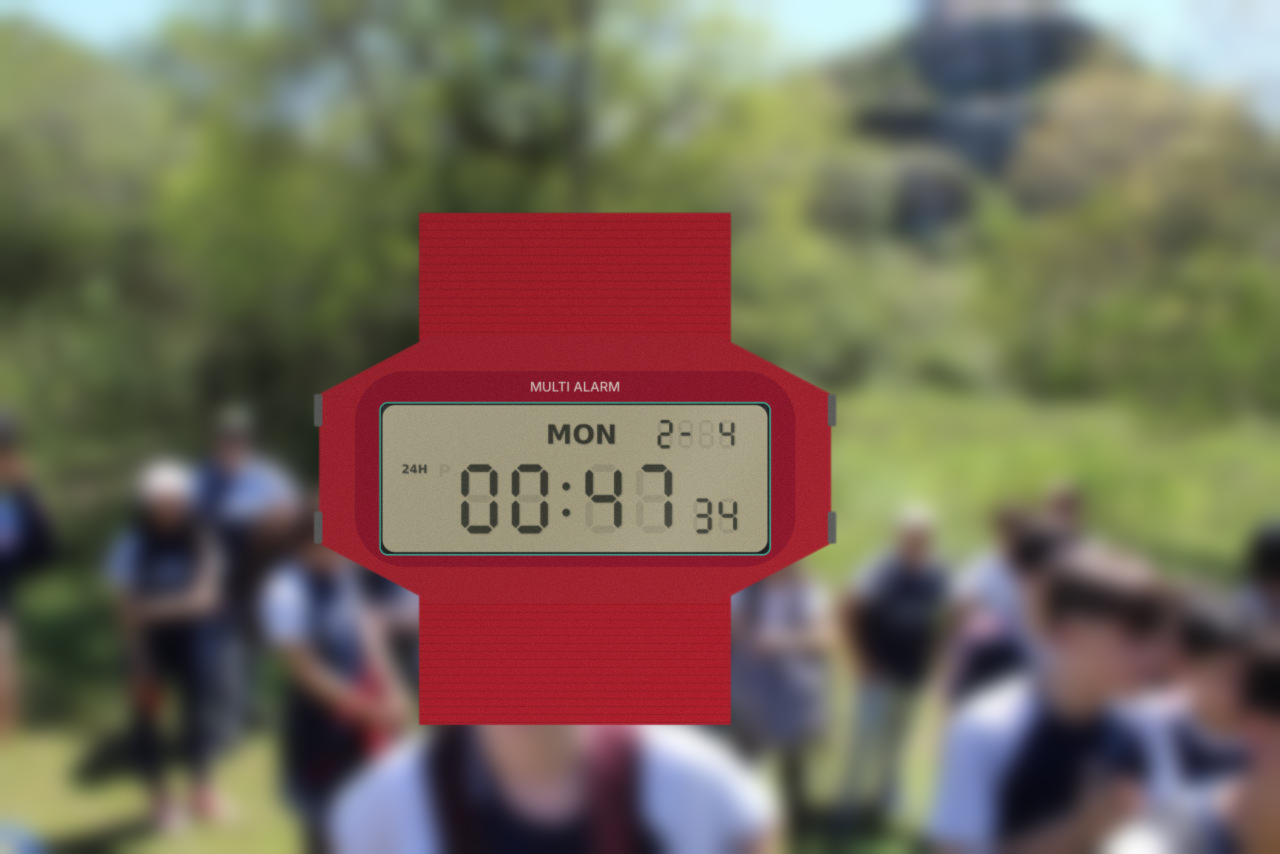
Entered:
0 h 47 min 34 s
